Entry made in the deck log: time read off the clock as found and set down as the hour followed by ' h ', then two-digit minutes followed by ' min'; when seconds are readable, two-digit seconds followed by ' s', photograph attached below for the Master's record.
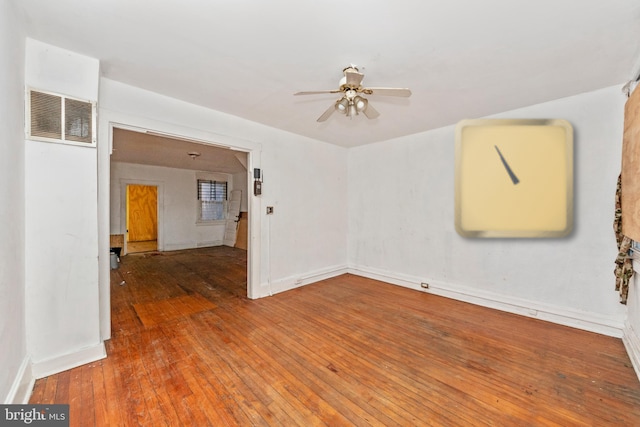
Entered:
10 h 55 min
